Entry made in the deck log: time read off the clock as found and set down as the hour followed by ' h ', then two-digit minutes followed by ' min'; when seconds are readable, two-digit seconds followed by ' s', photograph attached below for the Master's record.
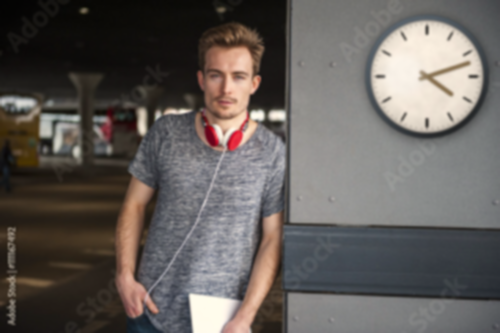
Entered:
4 h 12 min
